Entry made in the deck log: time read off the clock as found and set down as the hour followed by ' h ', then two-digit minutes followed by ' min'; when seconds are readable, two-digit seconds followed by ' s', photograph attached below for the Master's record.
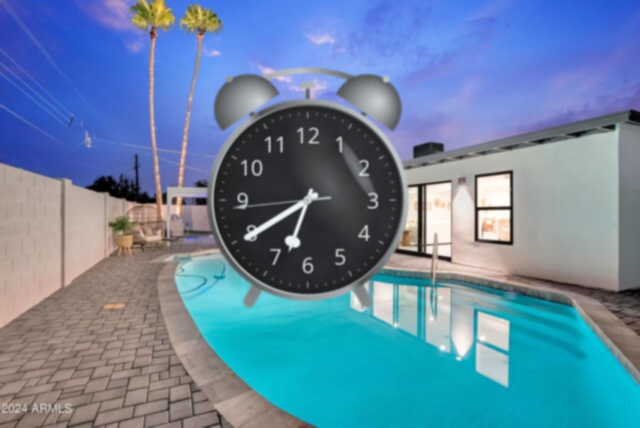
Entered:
6 h 39 min 44 s
